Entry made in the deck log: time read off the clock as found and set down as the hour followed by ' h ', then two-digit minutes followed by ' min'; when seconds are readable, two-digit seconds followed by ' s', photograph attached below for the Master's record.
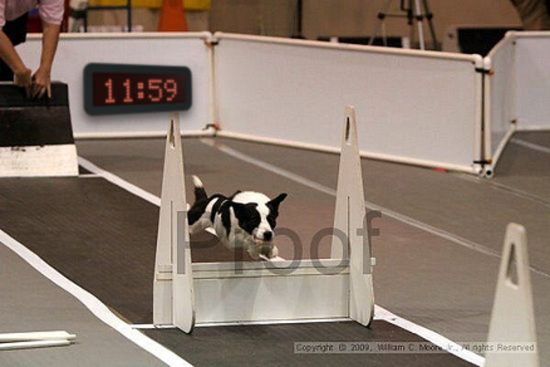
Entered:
11 h 59 min
